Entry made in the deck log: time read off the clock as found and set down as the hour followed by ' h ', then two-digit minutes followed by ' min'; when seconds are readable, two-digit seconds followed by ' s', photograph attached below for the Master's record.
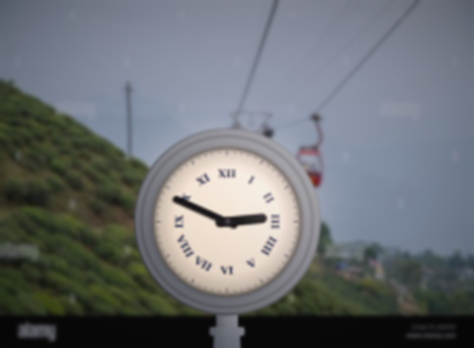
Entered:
2 h 49 min
